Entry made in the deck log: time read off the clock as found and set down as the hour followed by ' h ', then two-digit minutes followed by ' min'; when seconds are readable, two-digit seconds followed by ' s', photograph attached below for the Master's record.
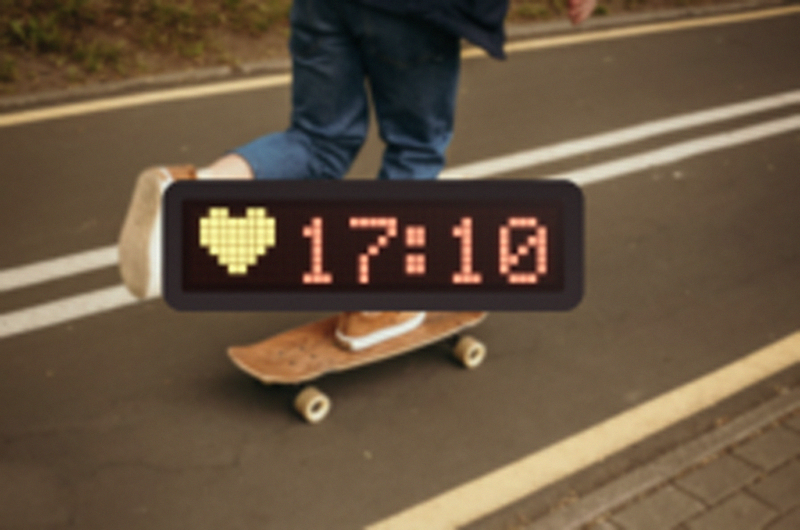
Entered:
17 h 10 min
